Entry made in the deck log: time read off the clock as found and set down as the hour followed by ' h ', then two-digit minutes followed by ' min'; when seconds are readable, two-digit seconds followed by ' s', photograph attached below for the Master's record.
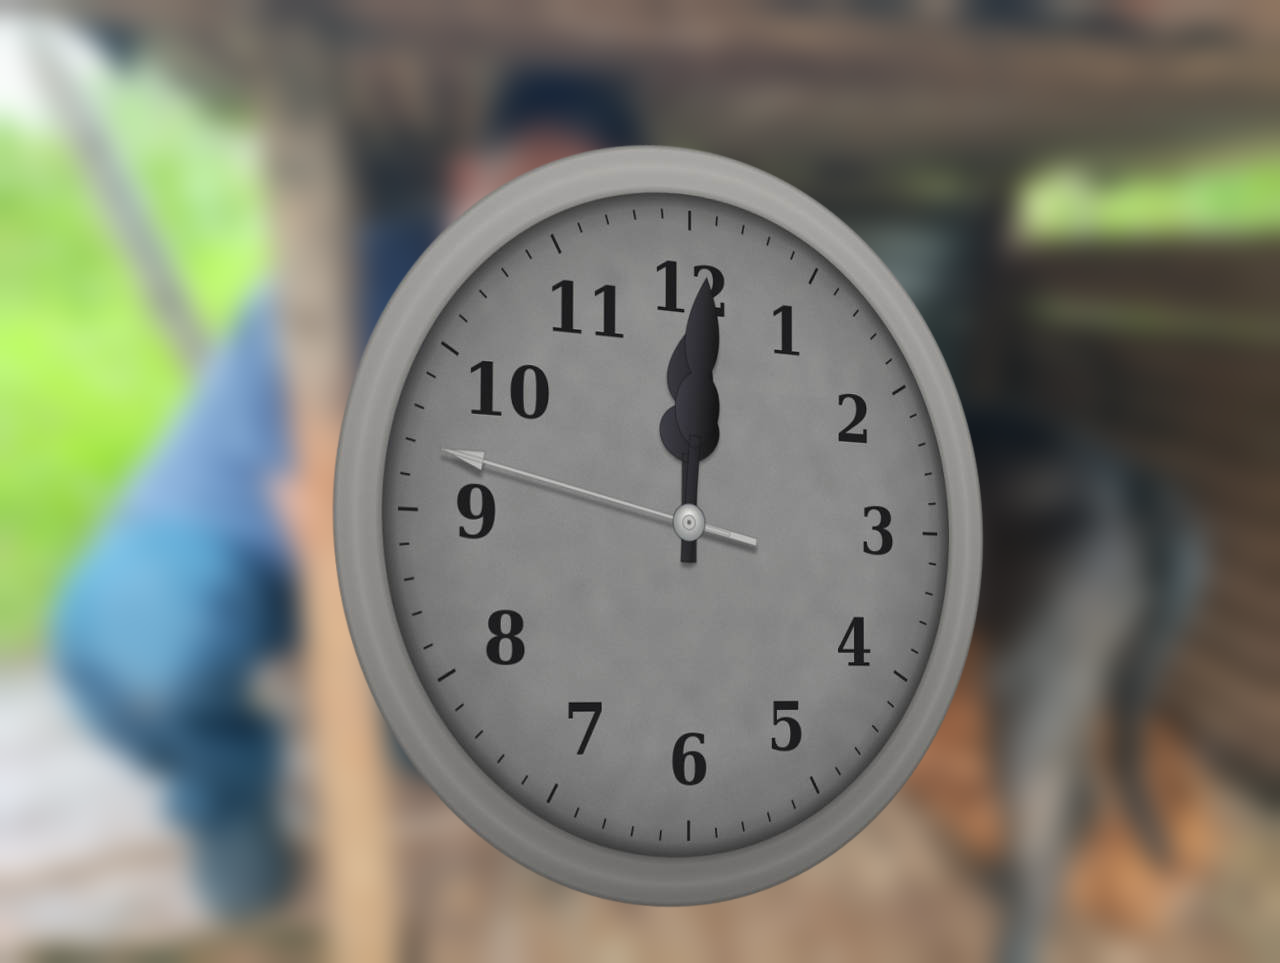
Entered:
12 h 00 min 47 s
